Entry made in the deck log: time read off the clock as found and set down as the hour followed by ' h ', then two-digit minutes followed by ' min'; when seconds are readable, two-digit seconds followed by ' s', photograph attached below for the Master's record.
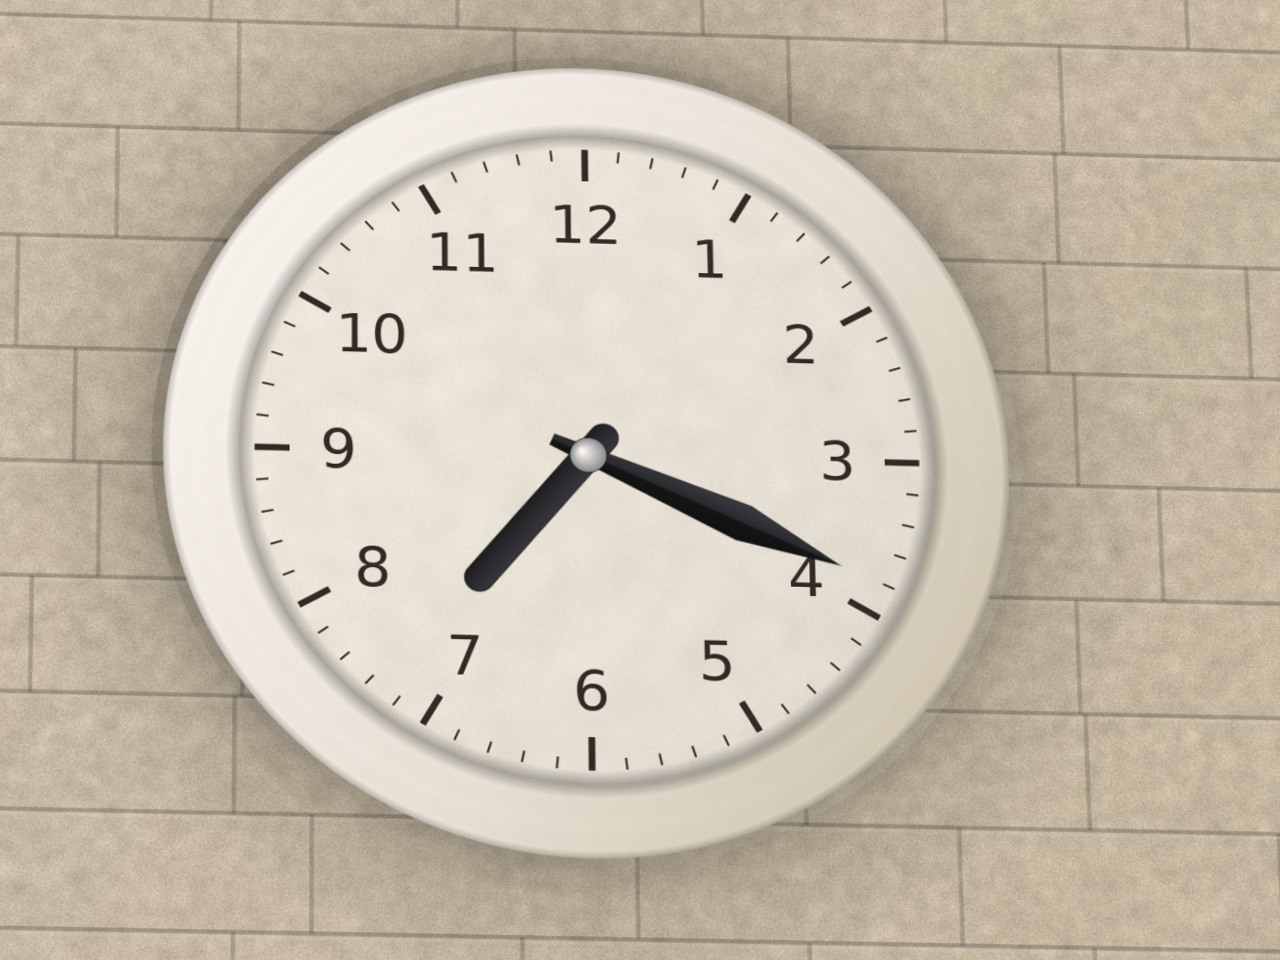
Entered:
7 h 19 min
